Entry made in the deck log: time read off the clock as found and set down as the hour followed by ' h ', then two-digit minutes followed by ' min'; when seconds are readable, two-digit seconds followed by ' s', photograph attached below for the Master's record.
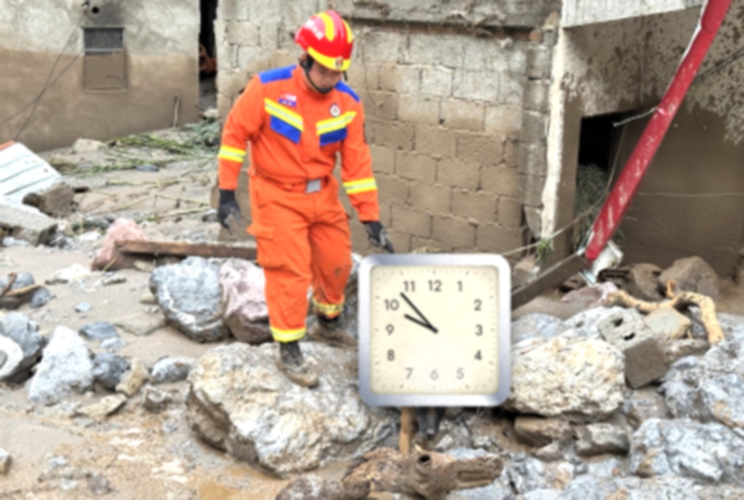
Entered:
9 h 53 min
